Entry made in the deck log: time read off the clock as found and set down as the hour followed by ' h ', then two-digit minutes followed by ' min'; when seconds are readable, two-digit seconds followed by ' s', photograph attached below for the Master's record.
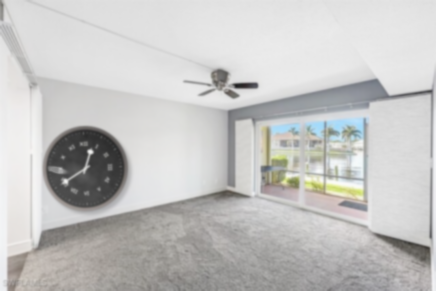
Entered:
12 h 40 min
